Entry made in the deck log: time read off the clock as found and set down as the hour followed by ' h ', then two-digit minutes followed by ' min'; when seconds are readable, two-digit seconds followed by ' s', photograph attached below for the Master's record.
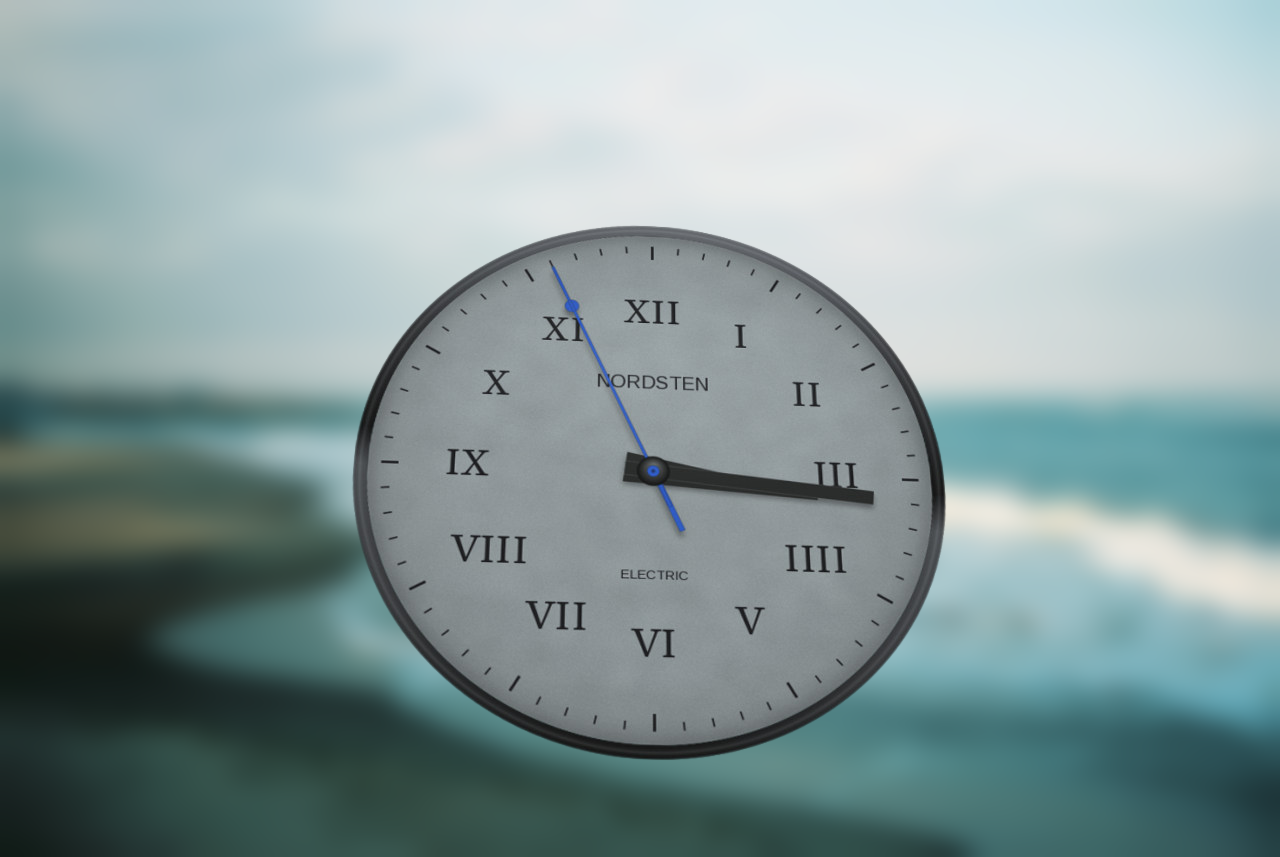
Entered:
3 h 15 min 56 s
